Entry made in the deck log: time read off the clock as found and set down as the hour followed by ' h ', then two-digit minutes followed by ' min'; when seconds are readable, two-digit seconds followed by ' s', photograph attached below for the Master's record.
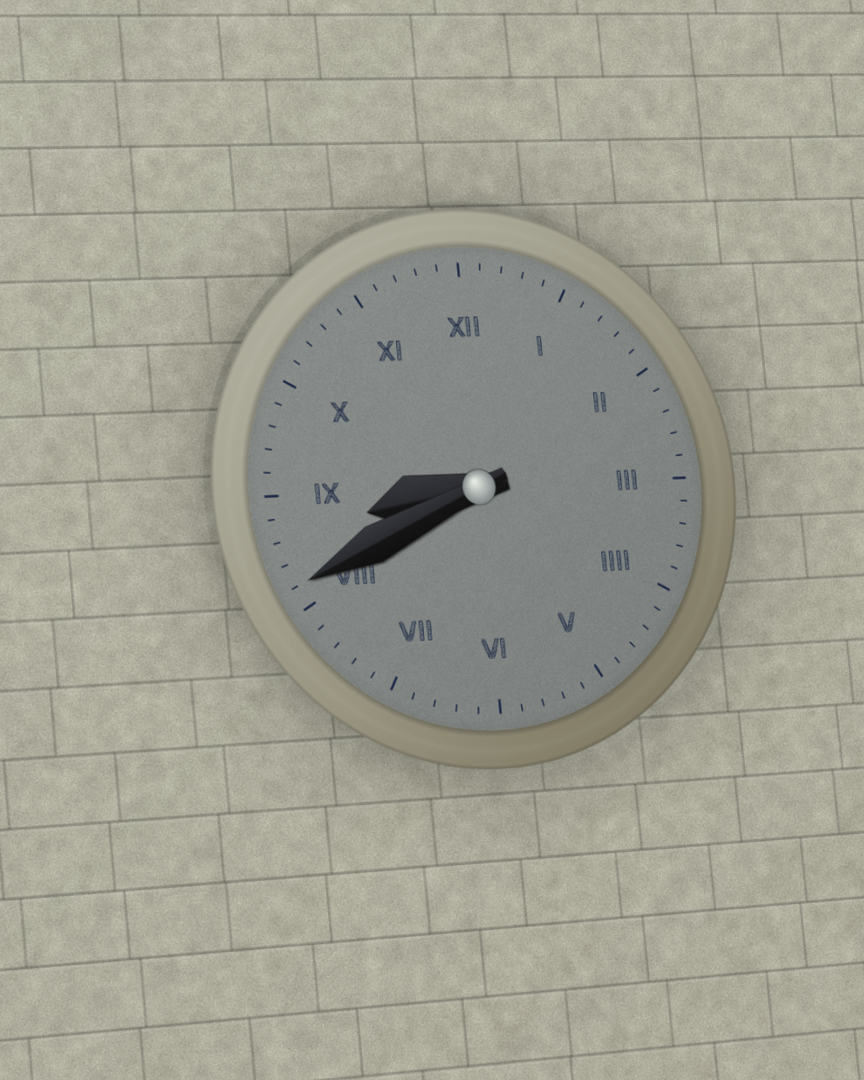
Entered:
8 h 41 min
